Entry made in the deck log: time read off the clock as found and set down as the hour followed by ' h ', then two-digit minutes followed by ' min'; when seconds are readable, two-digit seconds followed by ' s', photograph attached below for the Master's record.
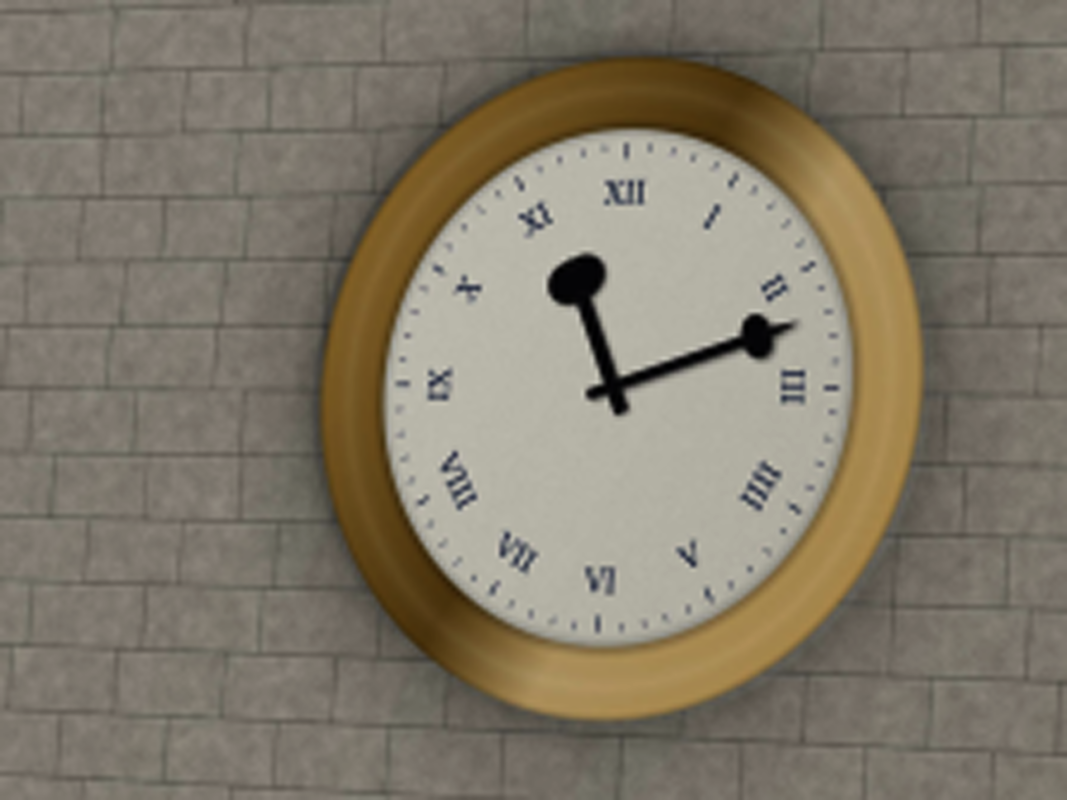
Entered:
11 h 12 min
